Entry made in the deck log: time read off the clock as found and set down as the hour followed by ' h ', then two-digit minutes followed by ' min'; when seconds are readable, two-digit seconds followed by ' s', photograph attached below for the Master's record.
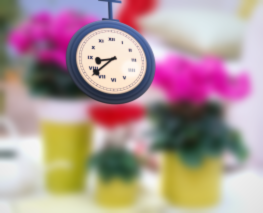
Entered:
8 h 38 min
